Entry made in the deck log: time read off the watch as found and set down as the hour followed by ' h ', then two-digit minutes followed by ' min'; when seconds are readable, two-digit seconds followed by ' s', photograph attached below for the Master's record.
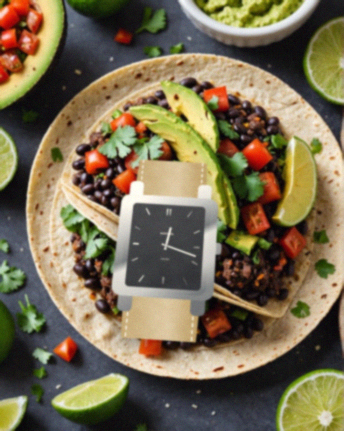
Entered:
12 h 18 min
